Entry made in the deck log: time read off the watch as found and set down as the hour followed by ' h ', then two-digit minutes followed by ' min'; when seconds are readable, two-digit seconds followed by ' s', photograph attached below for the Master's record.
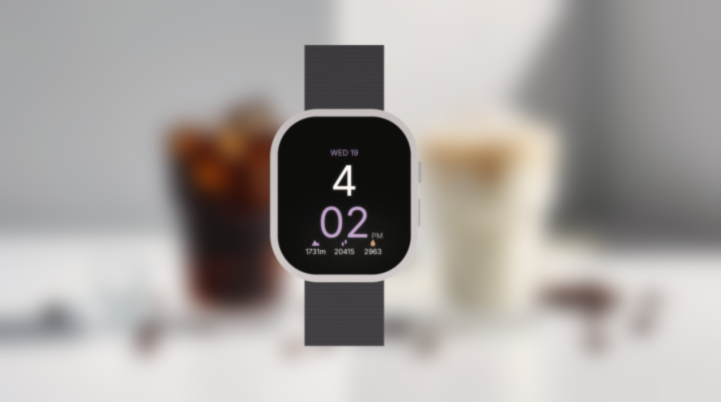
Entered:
4 h 02 min
